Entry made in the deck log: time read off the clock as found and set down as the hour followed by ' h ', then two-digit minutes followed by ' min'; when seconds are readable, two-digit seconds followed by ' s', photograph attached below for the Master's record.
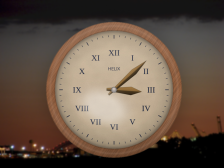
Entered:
3 h 08 min
